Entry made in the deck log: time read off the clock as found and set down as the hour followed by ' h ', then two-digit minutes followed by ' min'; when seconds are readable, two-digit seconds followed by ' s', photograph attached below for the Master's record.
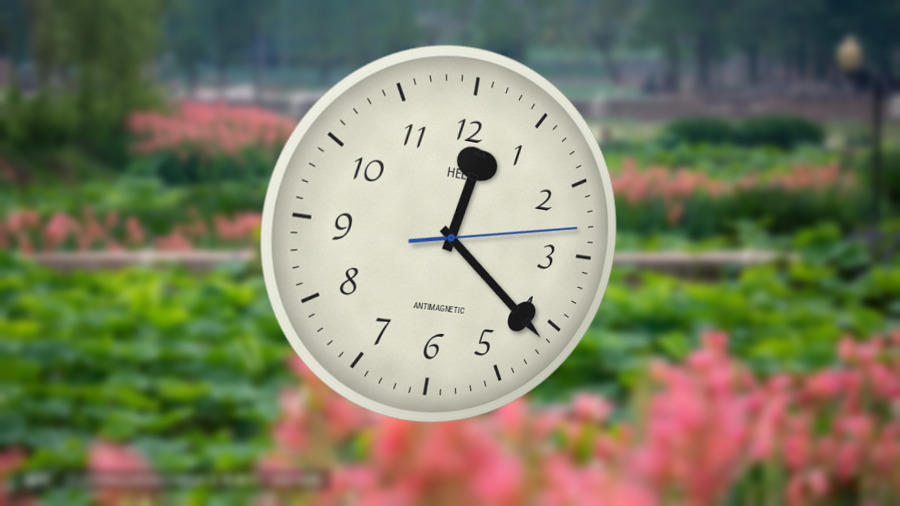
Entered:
12 h 21 min 13 s
